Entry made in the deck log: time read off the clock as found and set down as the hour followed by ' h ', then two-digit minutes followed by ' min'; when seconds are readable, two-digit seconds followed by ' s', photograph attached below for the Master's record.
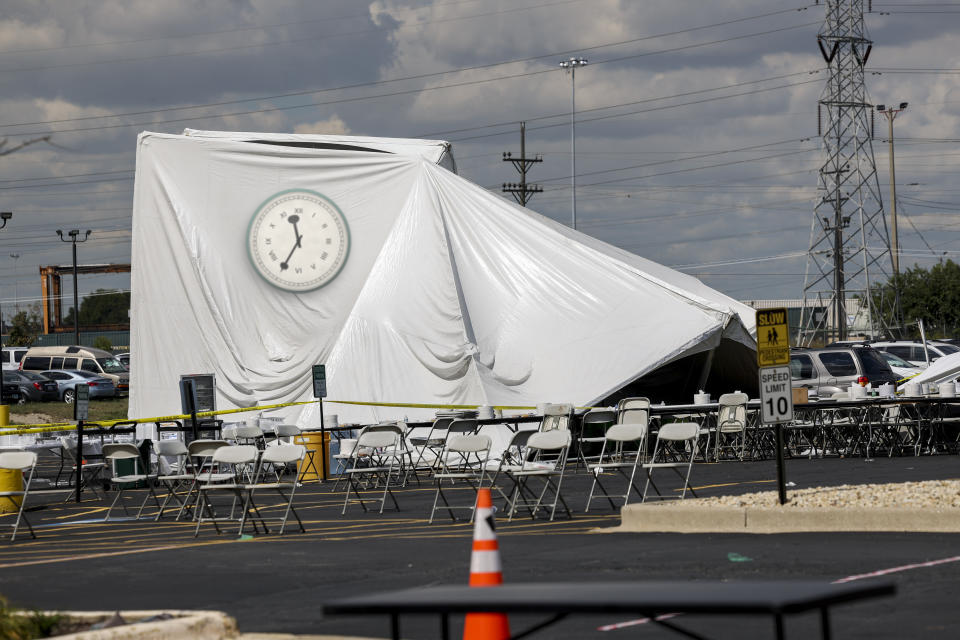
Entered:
11 h 35 min
